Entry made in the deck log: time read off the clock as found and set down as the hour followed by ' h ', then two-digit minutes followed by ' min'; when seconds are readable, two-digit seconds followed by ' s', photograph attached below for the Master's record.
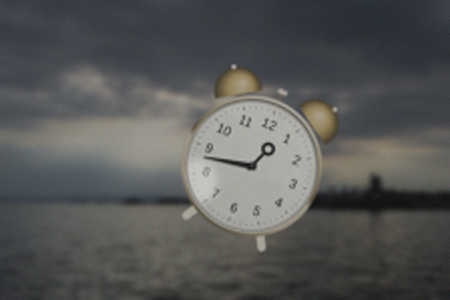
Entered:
12 h 43 min
